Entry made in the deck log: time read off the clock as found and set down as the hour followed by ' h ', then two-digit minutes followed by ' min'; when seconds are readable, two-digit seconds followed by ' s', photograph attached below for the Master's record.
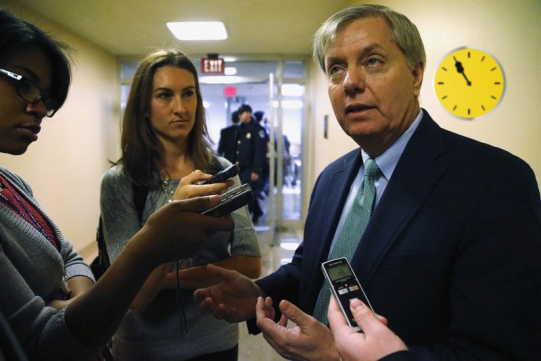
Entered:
10 h 55 min
